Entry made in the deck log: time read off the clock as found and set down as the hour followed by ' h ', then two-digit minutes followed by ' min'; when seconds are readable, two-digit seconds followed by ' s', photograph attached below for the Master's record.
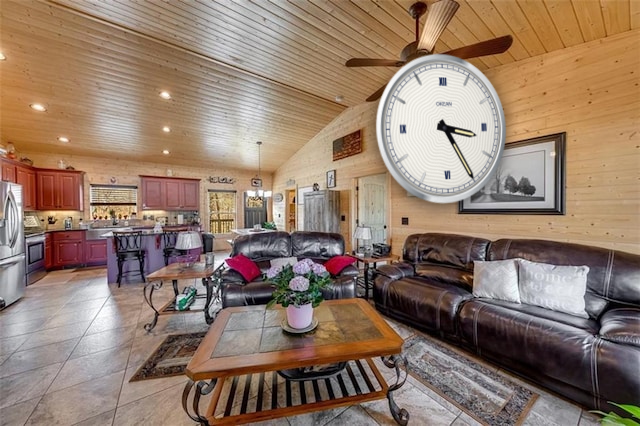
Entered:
3 h 25 min
